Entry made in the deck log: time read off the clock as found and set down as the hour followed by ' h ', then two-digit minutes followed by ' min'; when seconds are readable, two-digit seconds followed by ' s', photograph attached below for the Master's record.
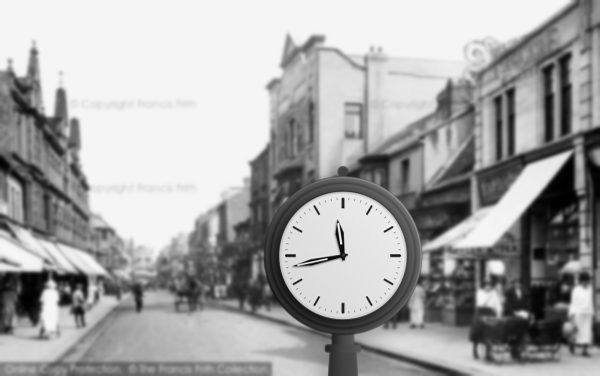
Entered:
11 h 43 min
